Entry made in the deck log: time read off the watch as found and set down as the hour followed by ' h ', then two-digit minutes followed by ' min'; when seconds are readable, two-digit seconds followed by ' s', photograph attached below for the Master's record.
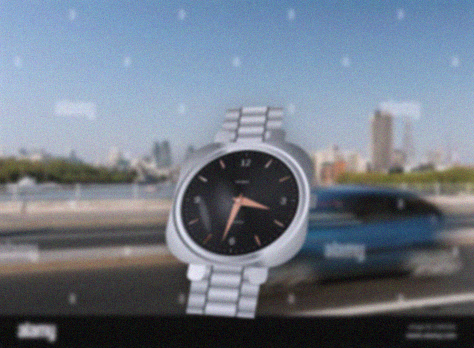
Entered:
3 h 32 min
